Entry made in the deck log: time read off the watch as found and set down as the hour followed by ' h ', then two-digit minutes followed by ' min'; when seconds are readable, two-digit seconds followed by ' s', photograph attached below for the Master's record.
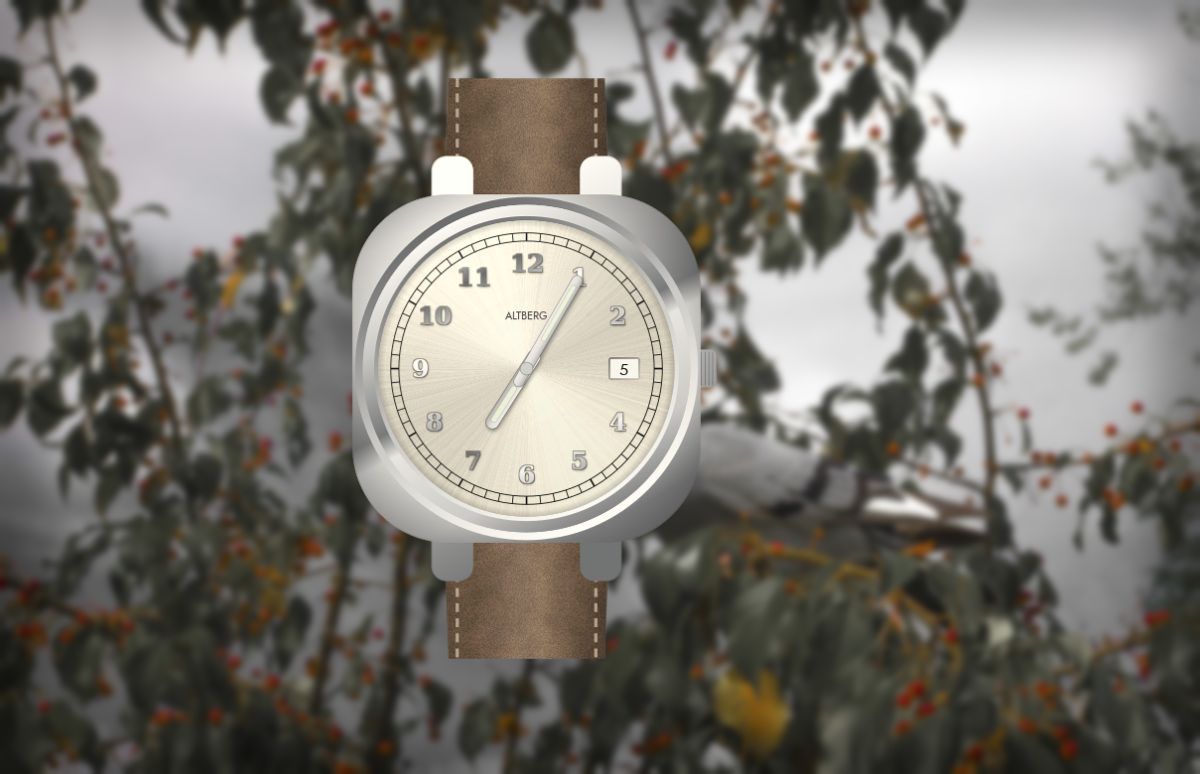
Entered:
7 h 05 min
